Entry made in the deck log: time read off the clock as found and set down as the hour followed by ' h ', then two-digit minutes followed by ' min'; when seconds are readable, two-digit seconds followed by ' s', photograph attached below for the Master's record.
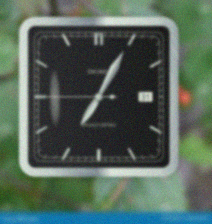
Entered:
7 h 04 min 45 s
